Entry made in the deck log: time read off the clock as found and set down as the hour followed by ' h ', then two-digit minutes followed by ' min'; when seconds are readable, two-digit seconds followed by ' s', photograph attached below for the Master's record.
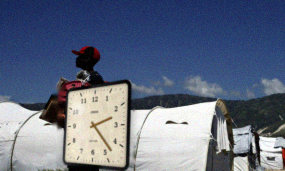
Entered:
2 h 23 min
